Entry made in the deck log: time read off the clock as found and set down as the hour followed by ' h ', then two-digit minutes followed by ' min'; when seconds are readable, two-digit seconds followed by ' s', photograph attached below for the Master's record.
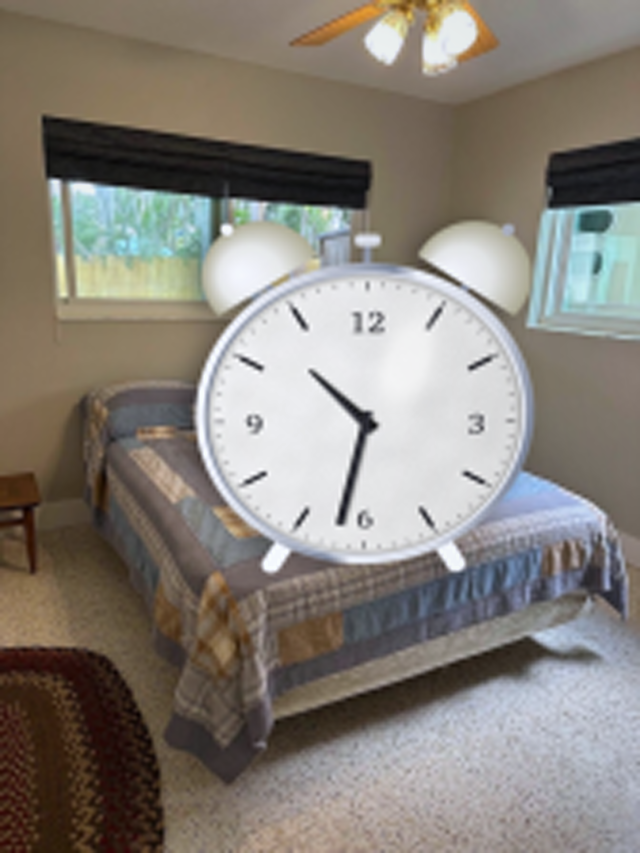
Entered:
10 h 32 min
